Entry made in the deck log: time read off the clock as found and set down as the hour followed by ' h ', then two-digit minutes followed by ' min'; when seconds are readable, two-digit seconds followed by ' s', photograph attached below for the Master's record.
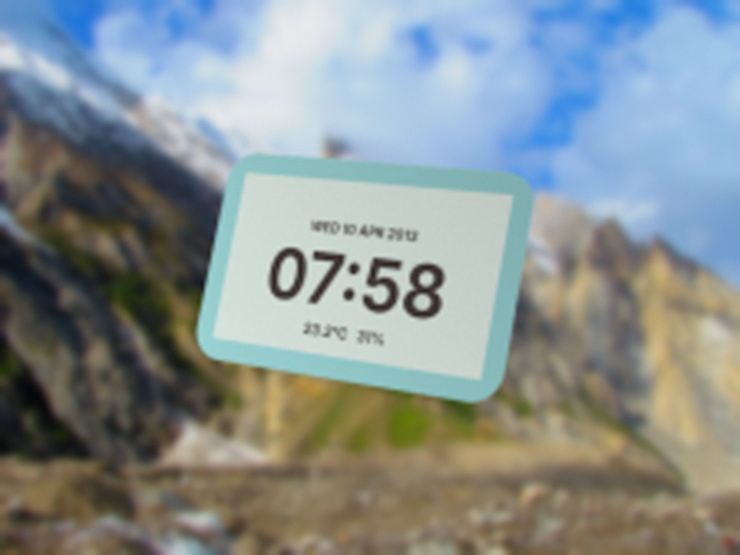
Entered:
7 h 58 min
